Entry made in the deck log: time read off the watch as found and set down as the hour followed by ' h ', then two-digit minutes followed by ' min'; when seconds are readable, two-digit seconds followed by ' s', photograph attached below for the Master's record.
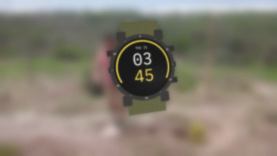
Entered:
3 h 45 min
